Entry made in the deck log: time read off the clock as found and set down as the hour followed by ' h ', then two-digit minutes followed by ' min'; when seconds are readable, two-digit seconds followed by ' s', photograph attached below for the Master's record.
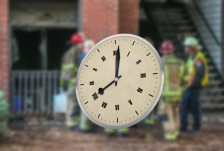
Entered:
8 h 01 min
